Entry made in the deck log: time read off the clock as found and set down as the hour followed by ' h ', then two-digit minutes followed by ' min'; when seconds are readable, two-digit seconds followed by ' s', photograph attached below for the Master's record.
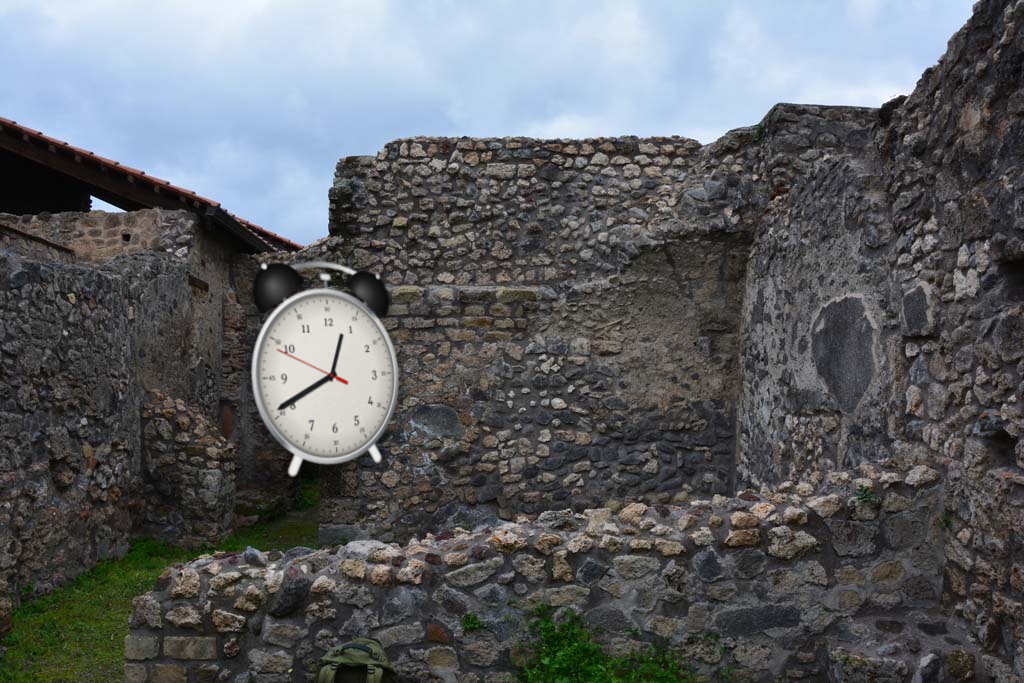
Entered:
12 h 40 min 49 s
